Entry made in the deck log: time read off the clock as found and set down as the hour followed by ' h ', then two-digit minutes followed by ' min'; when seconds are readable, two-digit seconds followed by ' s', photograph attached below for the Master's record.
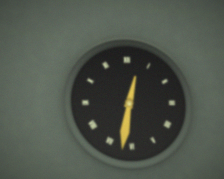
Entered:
12 h 32 min
